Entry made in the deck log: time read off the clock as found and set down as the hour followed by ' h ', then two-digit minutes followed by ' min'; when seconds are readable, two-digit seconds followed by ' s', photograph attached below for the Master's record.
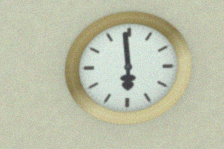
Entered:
5 h 59 min
